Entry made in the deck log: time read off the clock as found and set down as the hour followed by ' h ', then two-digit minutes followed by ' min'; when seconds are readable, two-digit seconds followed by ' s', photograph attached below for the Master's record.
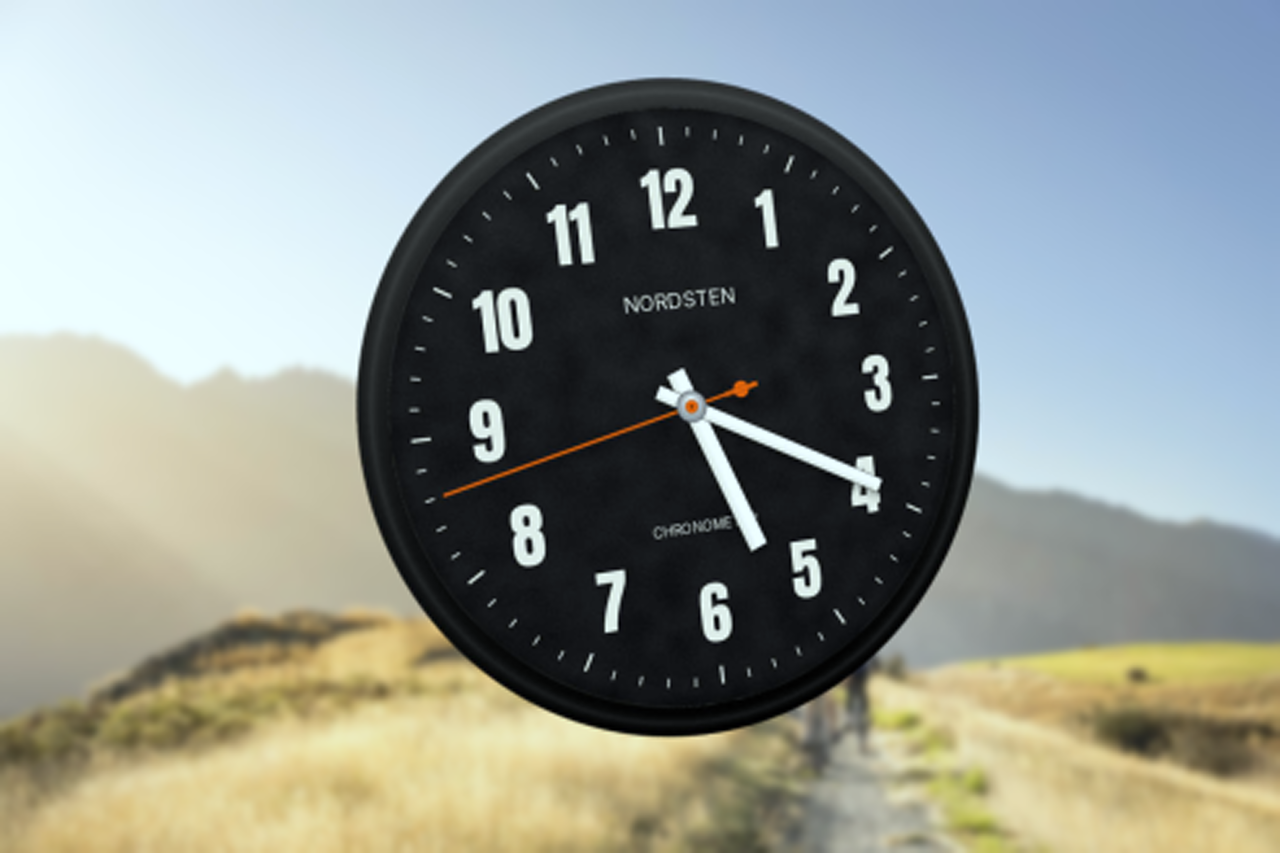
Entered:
5 h 19 min 43 s
